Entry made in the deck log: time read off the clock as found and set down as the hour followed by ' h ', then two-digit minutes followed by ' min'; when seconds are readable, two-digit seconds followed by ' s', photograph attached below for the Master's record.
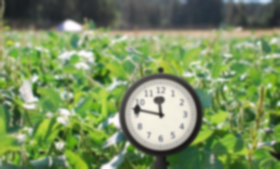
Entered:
11 h 47 min
